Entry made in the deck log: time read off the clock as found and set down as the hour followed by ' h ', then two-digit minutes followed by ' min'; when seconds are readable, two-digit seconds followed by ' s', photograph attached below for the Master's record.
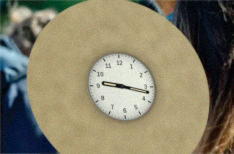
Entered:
9 h 17 min
